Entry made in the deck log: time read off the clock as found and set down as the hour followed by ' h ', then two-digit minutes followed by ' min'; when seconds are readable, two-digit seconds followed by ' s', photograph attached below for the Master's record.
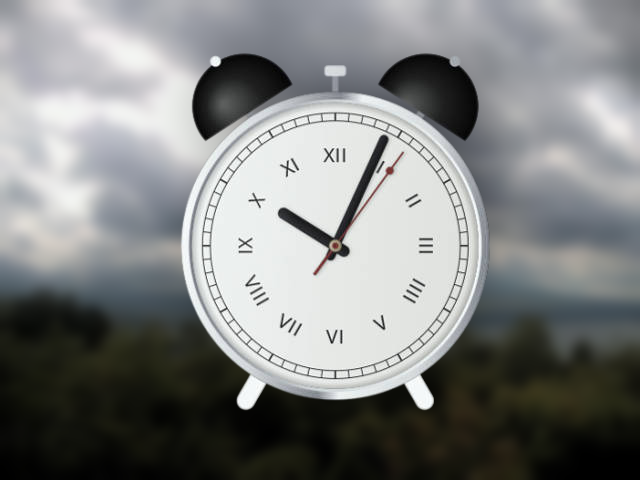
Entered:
10 h 04 min 06 s
